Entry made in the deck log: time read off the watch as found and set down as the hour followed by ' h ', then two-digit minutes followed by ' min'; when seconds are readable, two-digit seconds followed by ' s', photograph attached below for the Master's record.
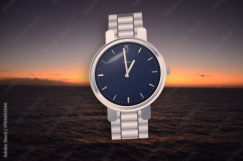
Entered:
12 h 59 min
